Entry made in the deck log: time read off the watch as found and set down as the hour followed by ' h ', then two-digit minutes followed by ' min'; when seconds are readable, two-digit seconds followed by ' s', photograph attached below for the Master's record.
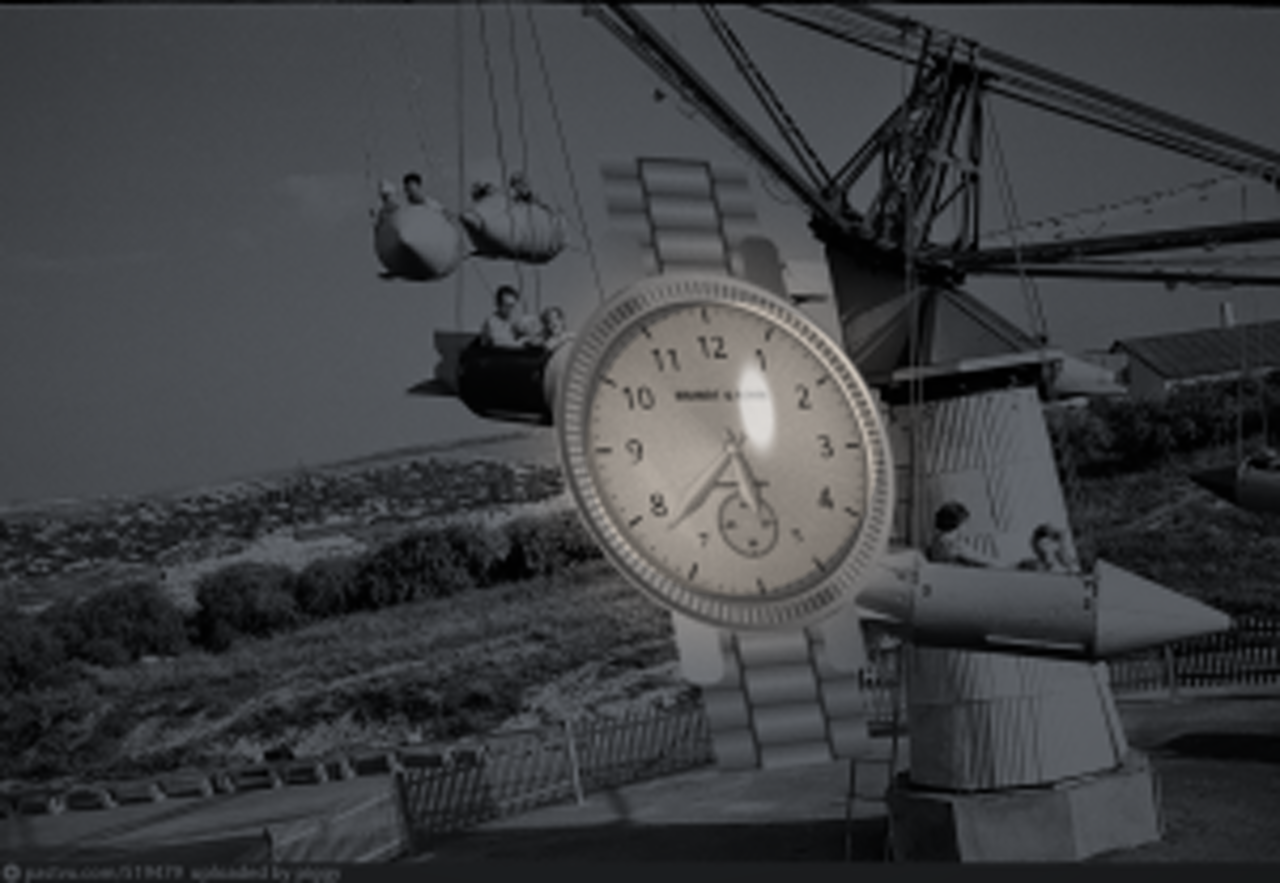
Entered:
5 h 38 min
